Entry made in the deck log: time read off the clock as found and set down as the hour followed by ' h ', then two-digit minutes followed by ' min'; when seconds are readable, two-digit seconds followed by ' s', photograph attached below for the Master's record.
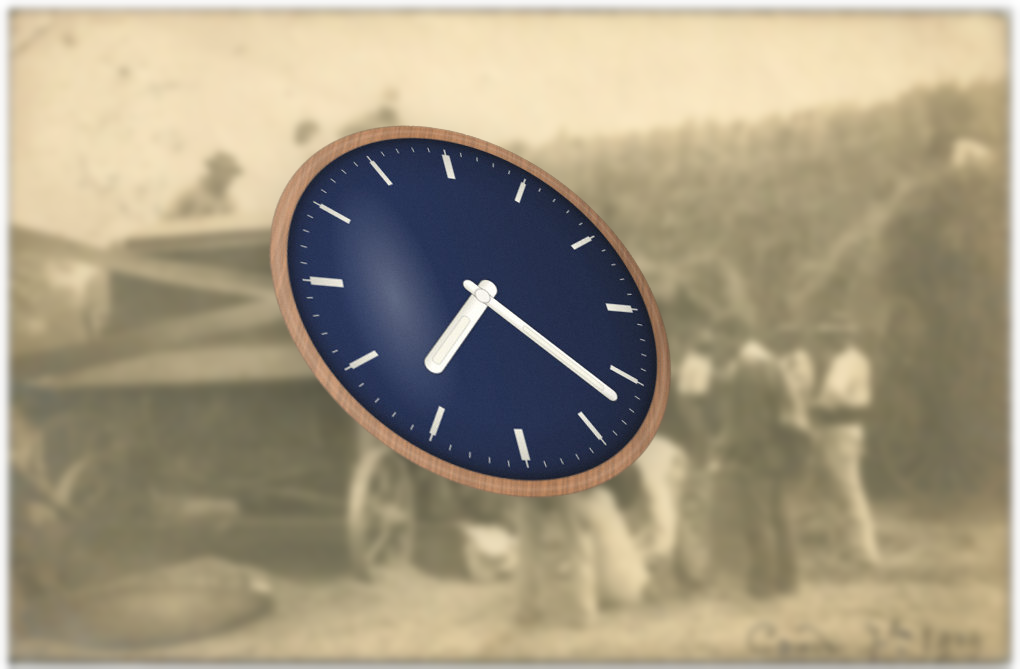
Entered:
7 h 22 min
